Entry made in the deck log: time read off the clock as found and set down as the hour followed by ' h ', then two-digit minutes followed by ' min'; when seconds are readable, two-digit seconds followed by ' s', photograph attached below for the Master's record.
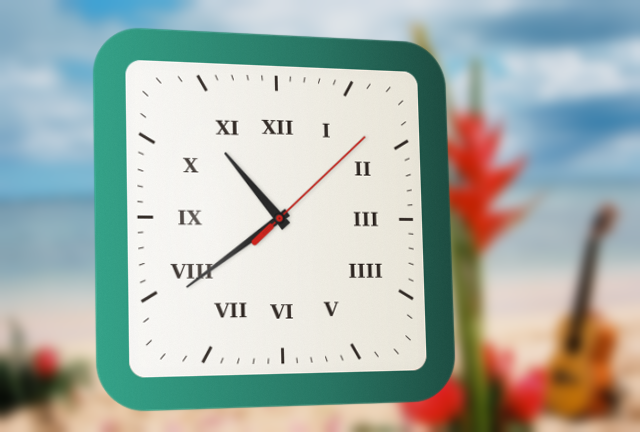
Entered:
10 h 39 min 08 s
